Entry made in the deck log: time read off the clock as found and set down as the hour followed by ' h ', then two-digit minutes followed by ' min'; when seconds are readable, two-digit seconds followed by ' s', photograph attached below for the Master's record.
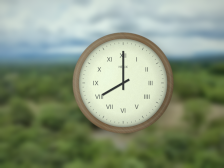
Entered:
8 h 00 min
